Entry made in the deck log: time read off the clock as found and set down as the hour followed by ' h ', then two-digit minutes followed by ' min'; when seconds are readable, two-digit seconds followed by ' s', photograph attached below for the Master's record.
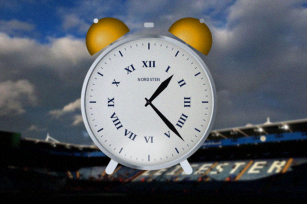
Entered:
1 h 23 min
